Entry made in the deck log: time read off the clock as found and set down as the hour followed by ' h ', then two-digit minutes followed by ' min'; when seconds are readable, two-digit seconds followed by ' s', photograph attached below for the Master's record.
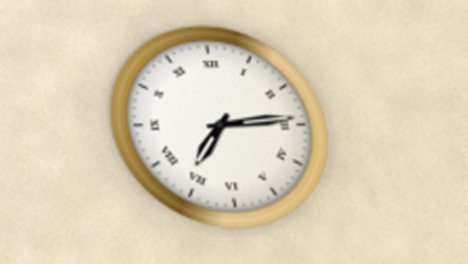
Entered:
7 h 14 min
